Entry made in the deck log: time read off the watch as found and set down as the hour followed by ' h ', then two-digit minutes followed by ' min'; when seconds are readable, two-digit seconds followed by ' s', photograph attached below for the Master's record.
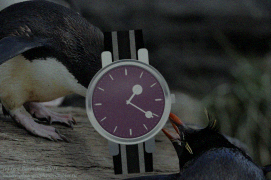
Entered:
1 h 21 min
